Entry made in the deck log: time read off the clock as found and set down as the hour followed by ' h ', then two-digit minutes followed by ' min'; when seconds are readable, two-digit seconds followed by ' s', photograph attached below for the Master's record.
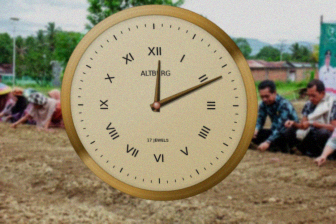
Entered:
12 h 11 min
